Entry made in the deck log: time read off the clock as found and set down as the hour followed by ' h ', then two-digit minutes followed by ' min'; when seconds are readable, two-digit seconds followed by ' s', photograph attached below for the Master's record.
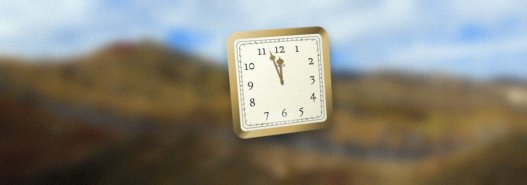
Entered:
11 h 57 min
